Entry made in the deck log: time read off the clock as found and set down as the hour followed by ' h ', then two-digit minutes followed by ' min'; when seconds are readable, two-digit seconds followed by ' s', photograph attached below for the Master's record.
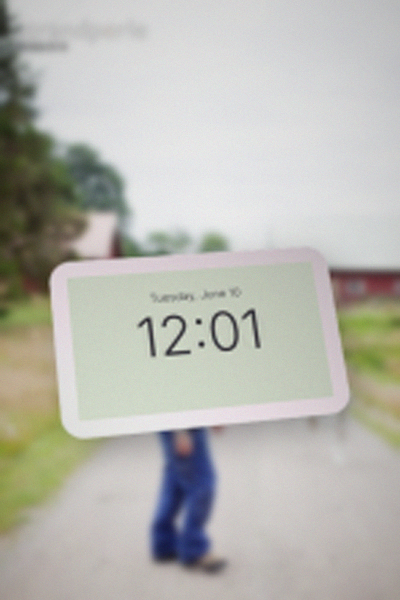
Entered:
12 h 01 min
